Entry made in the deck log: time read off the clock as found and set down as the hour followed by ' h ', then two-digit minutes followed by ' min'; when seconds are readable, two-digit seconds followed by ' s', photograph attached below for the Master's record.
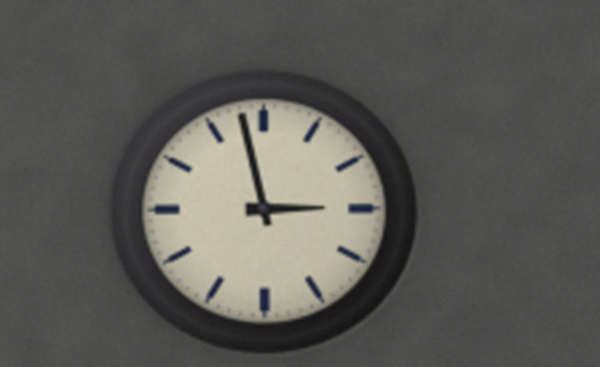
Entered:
2 h 58 min
